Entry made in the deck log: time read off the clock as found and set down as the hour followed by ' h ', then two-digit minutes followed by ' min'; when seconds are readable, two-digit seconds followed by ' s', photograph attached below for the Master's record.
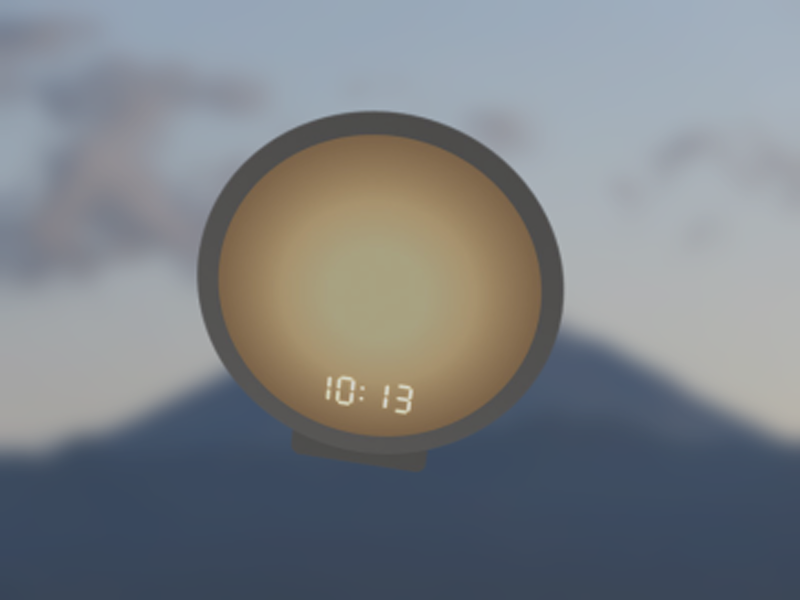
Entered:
10 h 13 min
